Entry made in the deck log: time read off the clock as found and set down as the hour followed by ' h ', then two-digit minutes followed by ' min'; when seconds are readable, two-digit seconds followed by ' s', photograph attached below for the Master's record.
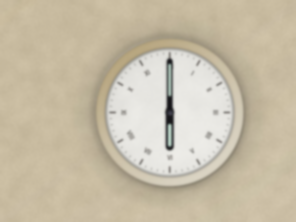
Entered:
6 h 00 min
